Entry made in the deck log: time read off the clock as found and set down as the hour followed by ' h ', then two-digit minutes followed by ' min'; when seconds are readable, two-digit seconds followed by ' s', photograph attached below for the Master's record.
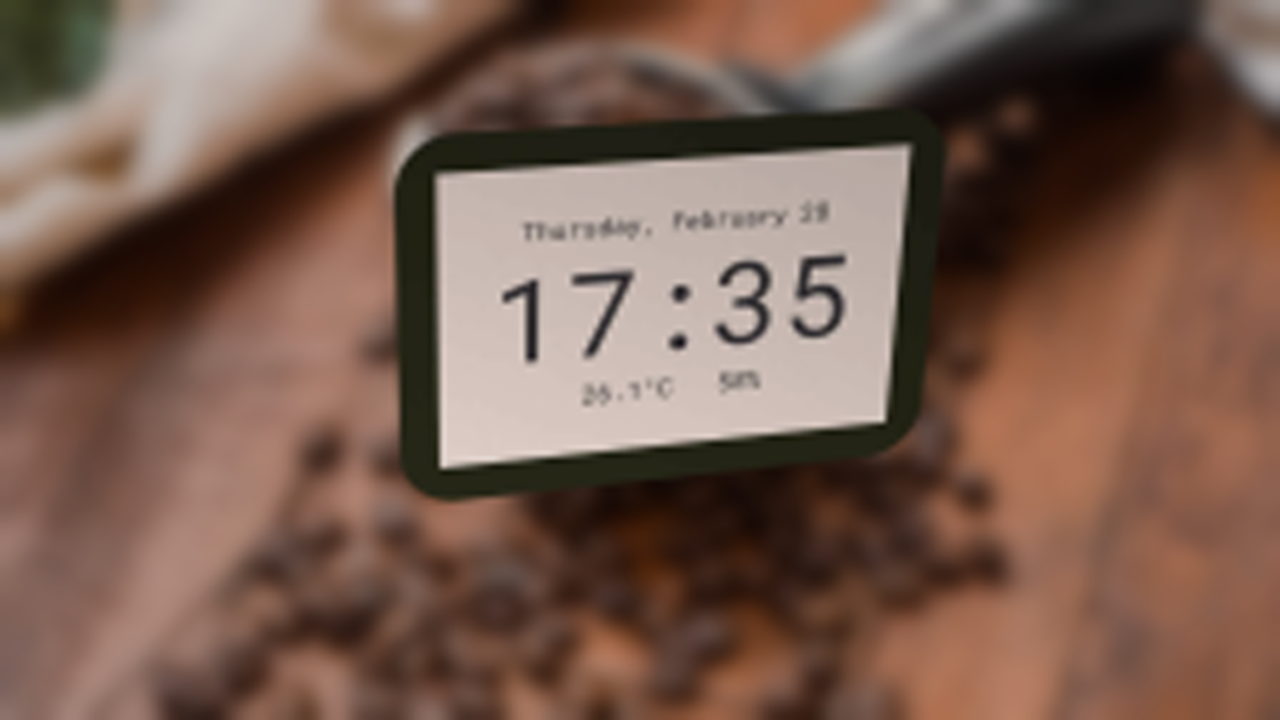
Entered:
17 h 35 min
